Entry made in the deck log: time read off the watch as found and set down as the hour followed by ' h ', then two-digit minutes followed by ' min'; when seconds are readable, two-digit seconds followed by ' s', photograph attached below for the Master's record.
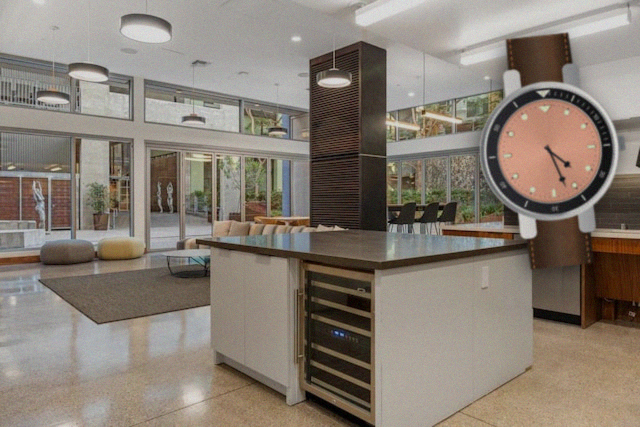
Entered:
4 h 27 min
